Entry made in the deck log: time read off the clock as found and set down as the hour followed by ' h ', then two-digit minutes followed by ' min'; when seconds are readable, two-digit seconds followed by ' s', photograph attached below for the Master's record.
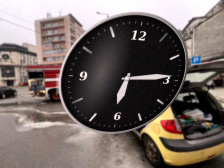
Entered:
6 h 14 min
